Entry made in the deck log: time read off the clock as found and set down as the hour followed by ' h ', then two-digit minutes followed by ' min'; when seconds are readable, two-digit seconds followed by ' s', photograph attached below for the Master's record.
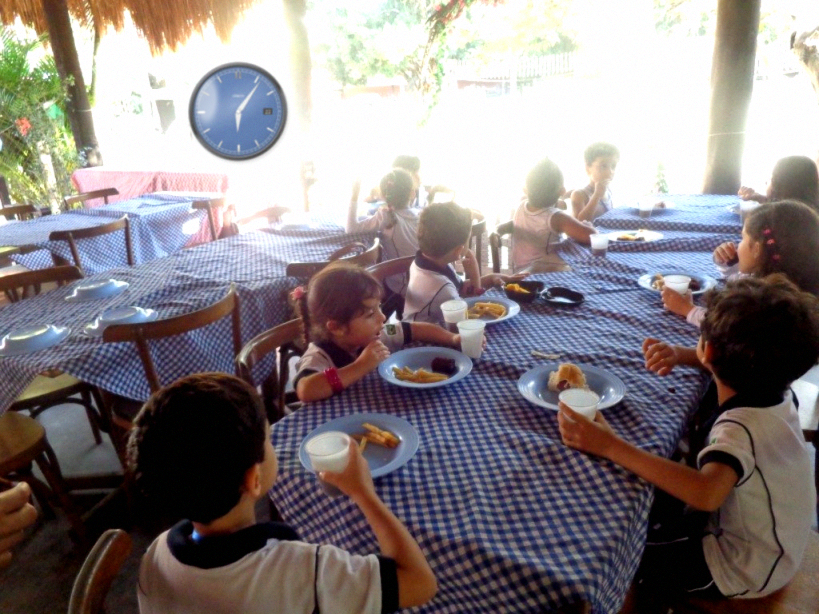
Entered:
6 h 06 min
